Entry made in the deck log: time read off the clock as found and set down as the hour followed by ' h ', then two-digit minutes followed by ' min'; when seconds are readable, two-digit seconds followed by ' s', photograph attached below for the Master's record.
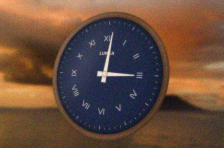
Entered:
3 h 01 min
